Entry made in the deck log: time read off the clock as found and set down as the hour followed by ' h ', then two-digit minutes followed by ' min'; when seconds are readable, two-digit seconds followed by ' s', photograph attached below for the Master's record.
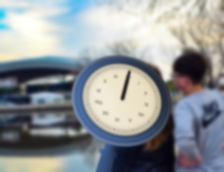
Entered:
12 h 00 min
